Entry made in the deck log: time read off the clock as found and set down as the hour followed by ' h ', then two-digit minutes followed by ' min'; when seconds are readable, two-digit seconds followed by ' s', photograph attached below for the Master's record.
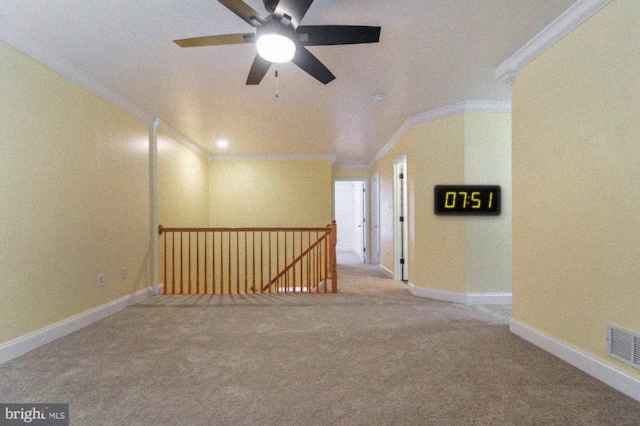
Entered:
7 h 51 min
